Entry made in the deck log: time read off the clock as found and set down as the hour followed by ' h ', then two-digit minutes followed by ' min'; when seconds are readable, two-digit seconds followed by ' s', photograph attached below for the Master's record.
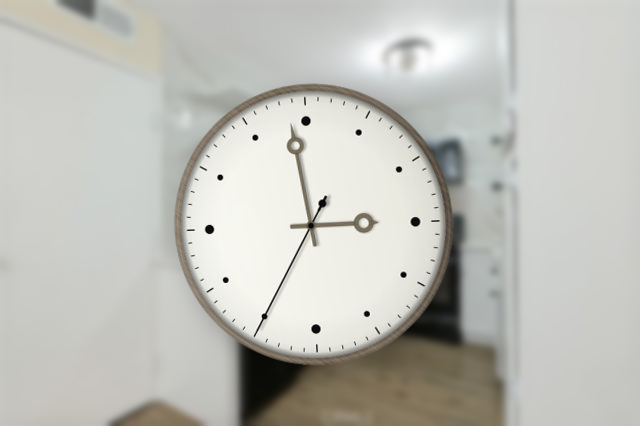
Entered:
2 h 58 min 35 s
